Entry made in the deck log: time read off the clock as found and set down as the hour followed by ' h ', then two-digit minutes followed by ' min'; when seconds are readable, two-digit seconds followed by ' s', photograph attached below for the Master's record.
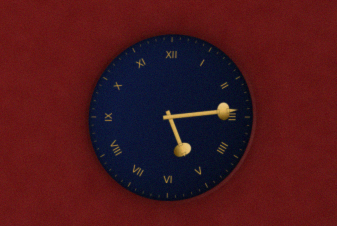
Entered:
5 h 14 min
